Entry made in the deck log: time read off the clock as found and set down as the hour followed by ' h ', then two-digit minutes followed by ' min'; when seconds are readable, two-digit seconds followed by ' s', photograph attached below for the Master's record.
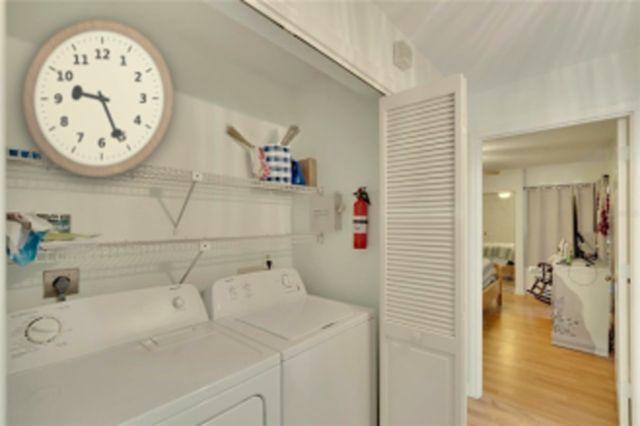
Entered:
9 h 26 min
